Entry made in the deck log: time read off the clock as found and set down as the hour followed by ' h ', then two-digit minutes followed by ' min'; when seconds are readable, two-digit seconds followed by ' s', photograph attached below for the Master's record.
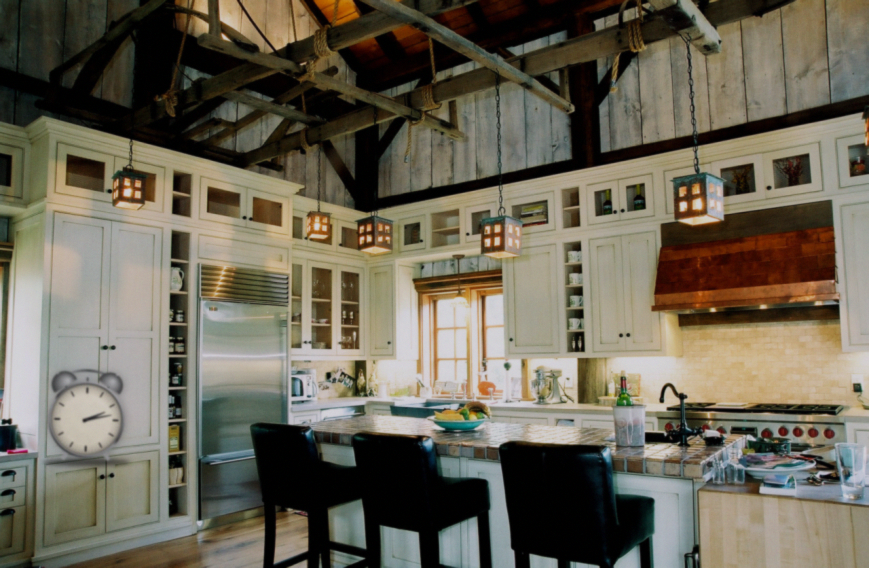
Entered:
2 h 13 min
